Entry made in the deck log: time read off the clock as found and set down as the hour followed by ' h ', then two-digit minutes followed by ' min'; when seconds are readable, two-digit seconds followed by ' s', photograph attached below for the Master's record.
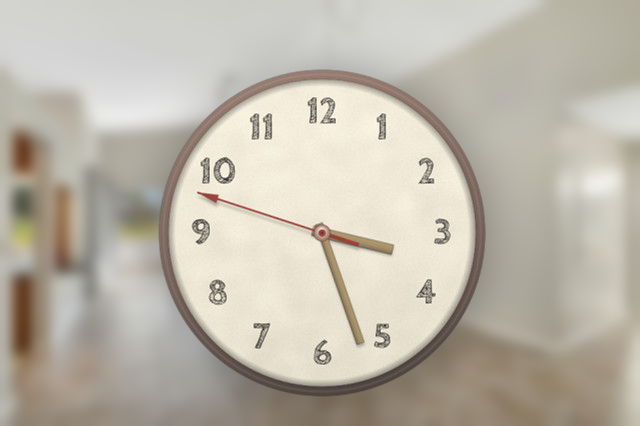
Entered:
3 h 26 min 48 s
